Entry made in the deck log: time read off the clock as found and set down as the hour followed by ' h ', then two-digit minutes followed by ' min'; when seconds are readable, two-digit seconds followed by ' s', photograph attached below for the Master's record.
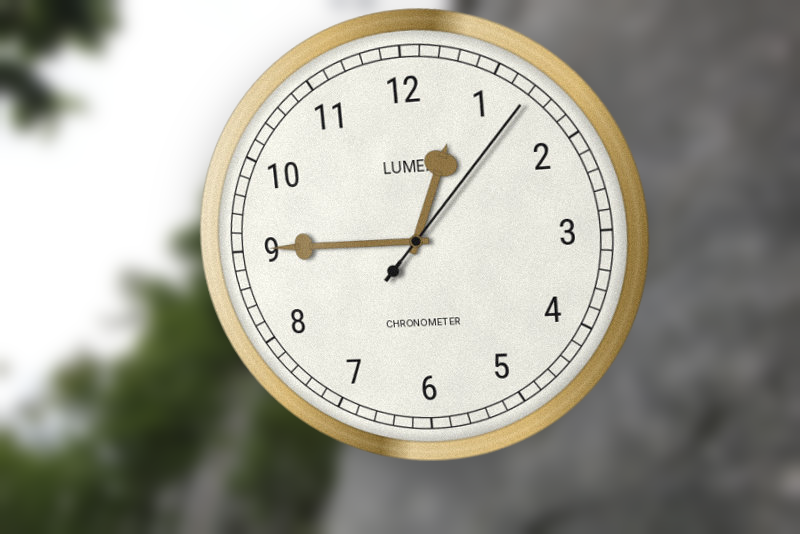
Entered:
12 h 45 min 07 s
